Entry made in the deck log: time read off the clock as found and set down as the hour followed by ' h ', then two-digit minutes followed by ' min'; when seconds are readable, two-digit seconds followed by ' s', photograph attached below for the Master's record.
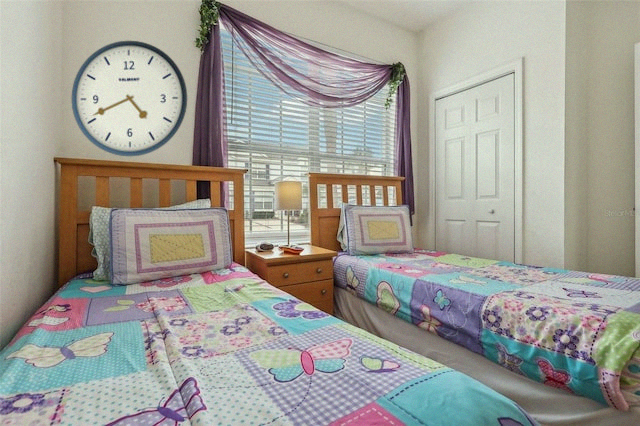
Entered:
4 h 41 min
